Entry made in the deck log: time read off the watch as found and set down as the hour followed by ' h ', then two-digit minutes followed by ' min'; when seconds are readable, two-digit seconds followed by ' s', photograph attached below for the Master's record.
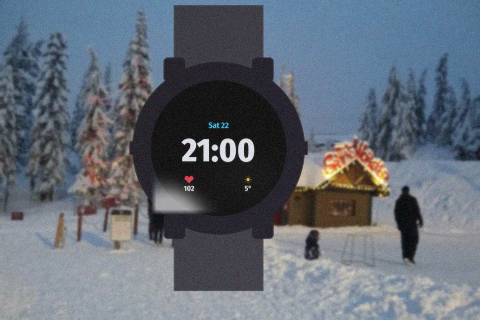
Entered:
21 h 00 min
